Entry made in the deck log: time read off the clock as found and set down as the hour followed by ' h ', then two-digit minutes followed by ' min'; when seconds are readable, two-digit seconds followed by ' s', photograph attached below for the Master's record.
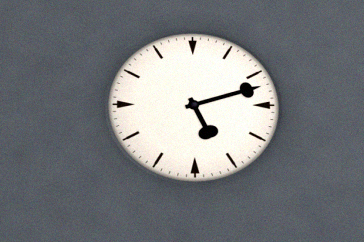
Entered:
5 h 12 min
